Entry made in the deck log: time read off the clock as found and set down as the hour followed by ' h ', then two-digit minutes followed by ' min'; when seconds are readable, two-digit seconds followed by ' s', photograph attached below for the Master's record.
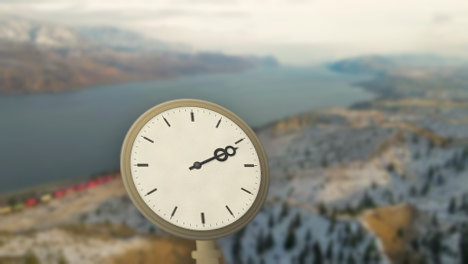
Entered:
2 h 11 min
